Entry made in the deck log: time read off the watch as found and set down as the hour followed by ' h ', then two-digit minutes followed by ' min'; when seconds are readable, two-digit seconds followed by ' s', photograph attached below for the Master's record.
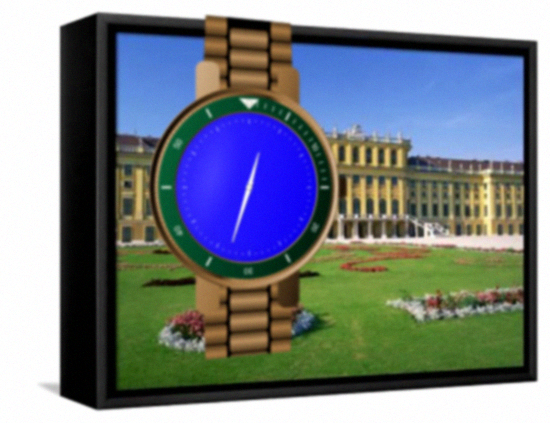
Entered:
12 h 33 min
